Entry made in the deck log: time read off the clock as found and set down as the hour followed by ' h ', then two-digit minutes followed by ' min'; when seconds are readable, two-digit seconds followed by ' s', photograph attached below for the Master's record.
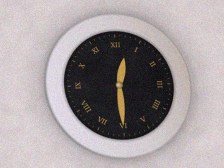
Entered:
12 h 30 min
